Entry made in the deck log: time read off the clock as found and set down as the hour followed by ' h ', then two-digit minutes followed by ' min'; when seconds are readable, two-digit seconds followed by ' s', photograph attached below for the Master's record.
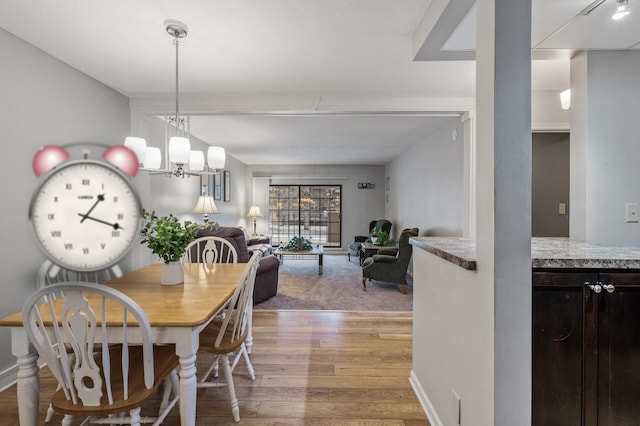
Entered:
1 h 18 min
